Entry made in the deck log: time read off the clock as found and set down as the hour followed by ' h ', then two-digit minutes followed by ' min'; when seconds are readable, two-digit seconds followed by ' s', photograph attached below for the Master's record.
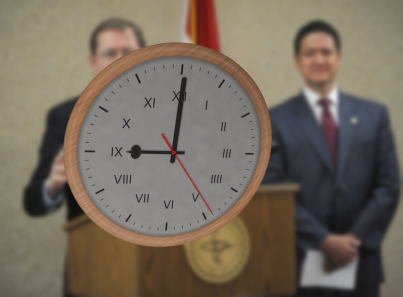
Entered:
9 h 00 min 24 s
